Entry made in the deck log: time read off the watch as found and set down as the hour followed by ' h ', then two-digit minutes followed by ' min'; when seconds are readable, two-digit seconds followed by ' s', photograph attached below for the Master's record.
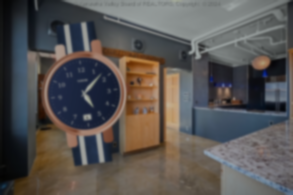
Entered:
5 h 08 min
